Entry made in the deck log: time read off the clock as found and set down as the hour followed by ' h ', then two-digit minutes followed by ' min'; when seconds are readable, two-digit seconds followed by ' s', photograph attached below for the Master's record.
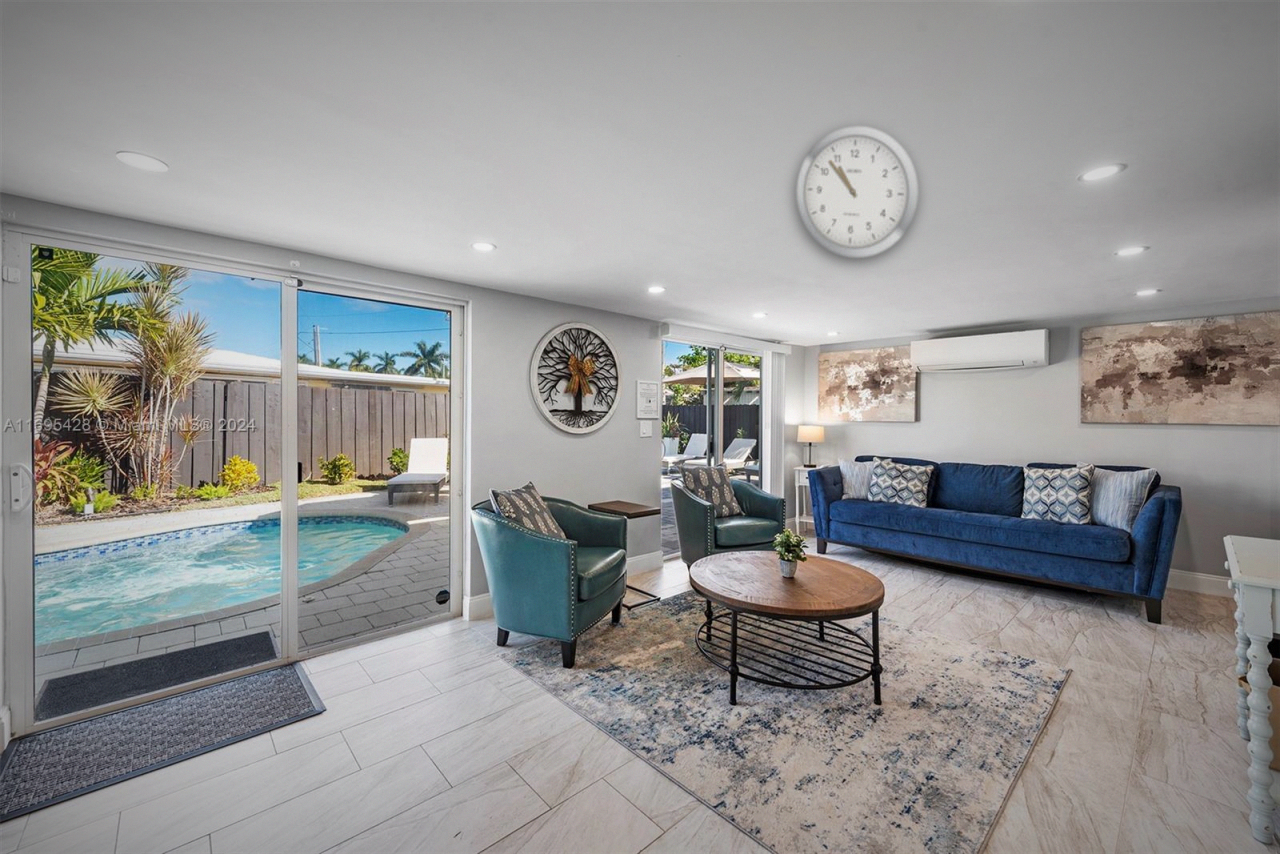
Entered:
10 h 53 min
